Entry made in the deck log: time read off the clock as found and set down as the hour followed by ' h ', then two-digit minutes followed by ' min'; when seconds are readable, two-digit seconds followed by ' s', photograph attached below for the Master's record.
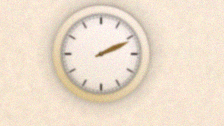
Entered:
2 h 11 min
